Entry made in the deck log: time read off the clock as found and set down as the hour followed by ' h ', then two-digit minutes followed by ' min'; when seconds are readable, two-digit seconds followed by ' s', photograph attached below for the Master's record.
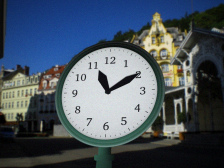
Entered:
11 h 10 min
